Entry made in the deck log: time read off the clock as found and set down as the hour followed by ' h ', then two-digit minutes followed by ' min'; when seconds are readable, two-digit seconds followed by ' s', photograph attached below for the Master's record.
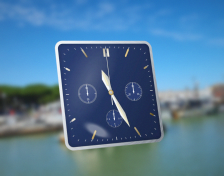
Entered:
11 h 26 min
